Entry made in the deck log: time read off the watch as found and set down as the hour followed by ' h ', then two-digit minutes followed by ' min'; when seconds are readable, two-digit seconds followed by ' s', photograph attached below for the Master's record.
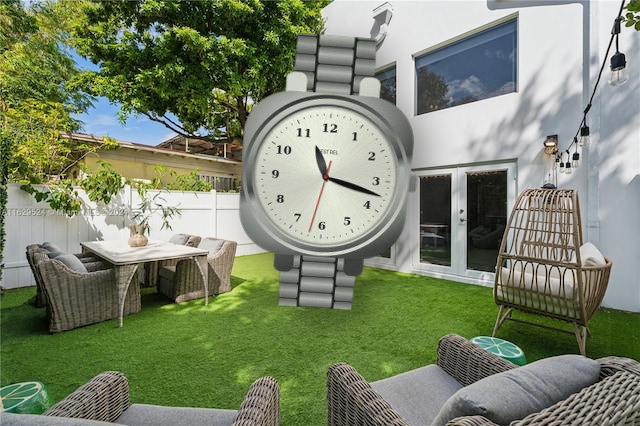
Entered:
11 h 17 min 32 s
